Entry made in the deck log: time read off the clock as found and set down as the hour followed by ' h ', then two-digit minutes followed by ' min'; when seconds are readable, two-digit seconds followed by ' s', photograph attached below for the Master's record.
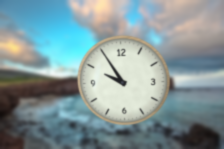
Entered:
9 h 55 min
